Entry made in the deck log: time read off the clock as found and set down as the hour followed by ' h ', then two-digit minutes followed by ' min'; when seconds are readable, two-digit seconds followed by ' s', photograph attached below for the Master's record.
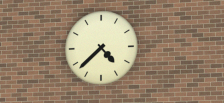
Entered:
4 h 38 min
